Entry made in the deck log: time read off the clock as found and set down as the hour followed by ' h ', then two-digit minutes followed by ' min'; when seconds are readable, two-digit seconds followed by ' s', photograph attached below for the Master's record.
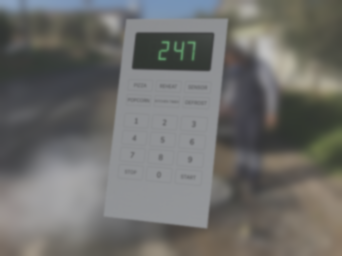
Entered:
2 h 47 min
